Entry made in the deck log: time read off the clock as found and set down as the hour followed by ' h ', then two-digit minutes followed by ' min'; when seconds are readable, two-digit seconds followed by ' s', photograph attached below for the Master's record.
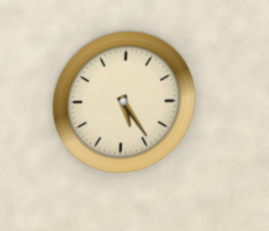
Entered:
5 h 24 min
